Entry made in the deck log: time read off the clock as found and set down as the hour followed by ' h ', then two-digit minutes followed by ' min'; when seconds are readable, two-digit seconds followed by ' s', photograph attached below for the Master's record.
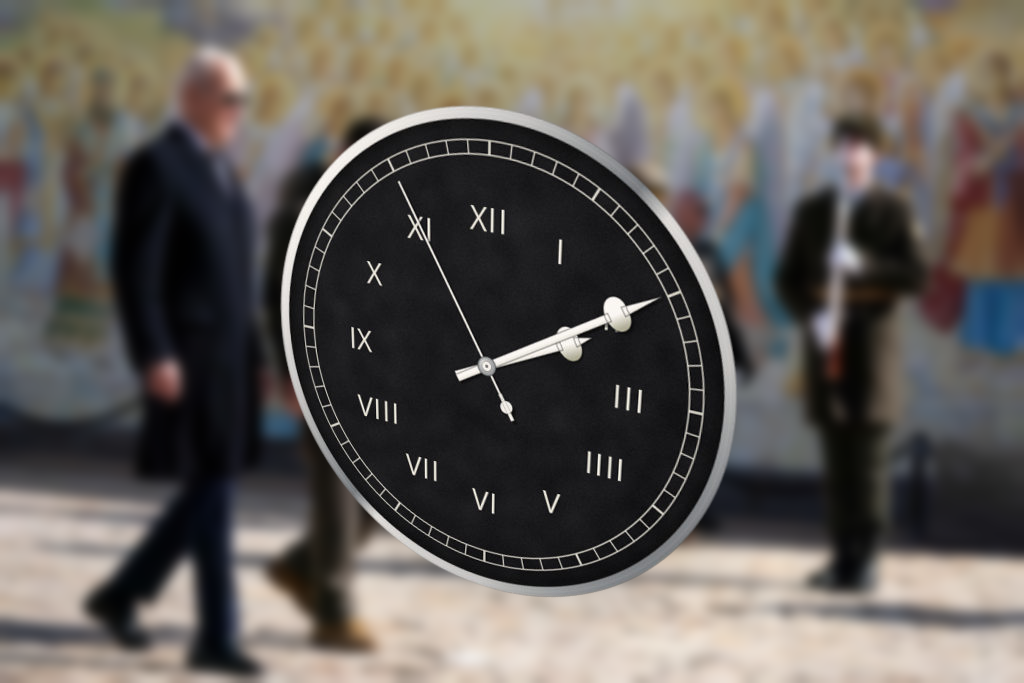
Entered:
2 h 09 min 55 s
